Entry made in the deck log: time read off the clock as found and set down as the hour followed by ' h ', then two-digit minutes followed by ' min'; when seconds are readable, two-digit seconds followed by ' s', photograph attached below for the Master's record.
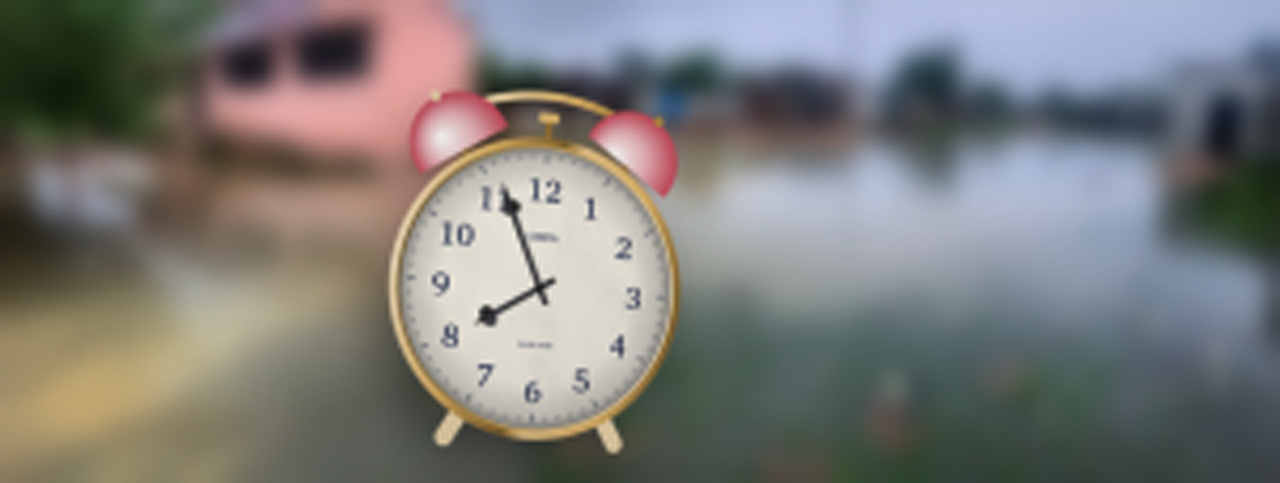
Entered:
7 h 56 min
